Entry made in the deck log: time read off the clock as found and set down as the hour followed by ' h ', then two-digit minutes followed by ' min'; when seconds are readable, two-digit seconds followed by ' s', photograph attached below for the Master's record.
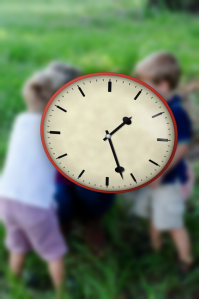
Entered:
1 h 27 min
